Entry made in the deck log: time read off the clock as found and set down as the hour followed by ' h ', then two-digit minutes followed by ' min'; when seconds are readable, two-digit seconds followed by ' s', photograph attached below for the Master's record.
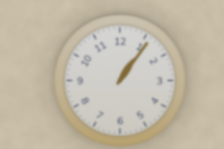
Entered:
1 h 06 min
